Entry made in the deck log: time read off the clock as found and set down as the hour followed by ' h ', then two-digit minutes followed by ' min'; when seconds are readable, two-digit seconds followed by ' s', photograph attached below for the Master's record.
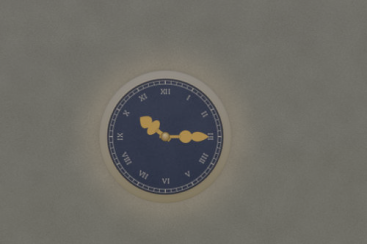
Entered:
10 h 15 min
